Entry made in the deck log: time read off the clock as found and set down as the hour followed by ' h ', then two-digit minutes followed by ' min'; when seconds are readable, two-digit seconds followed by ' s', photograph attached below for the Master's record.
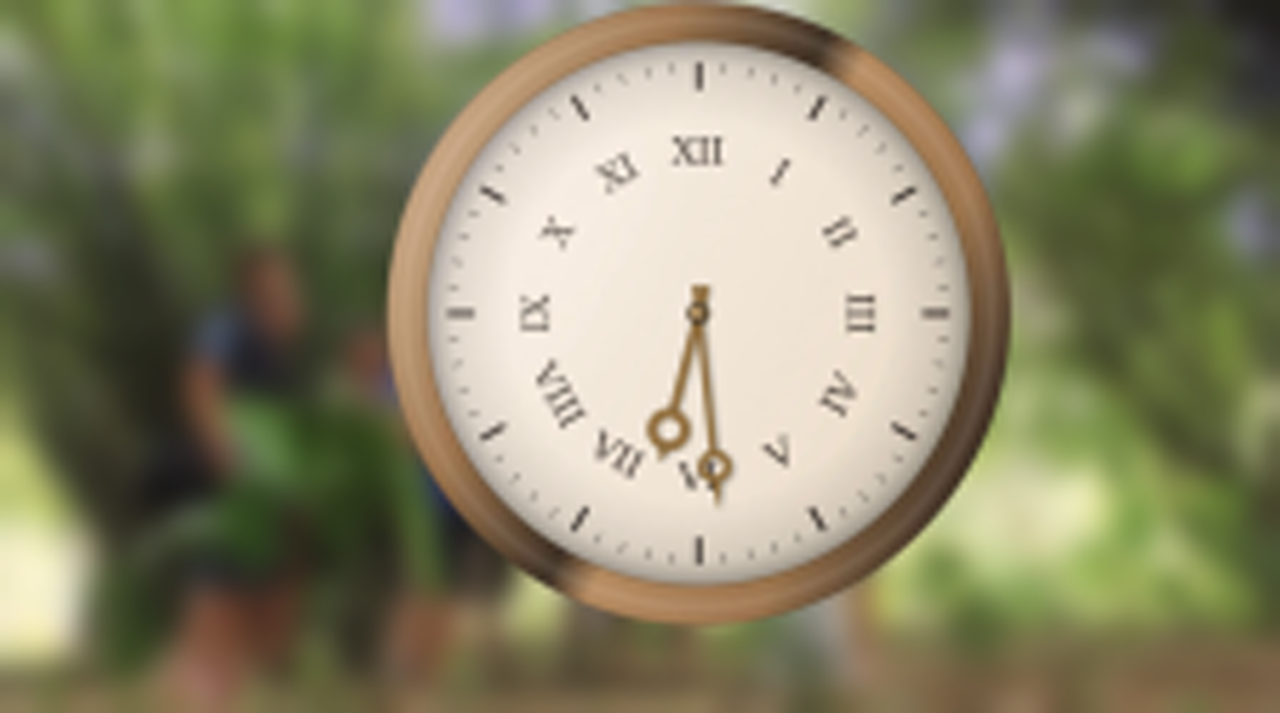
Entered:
6 h 29 min
